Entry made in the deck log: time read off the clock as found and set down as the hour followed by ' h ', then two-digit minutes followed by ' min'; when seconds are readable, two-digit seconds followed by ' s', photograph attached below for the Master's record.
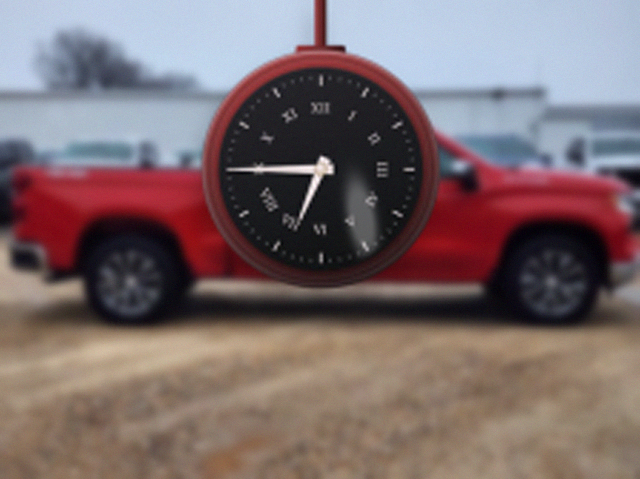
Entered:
6 h 45 min
